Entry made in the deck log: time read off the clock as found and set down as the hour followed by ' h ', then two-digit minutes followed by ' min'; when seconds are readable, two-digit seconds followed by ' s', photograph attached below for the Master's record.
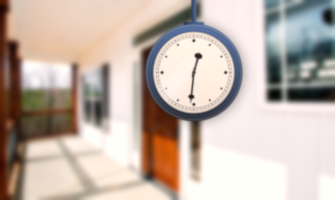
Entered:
12 h 31 min
